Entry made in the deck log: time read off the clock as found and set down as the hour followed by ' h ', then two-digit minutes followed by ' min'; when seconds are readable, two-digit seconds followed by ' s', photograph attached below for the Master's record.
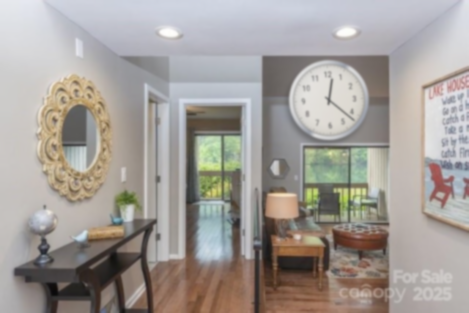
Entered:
12 h 22 min
